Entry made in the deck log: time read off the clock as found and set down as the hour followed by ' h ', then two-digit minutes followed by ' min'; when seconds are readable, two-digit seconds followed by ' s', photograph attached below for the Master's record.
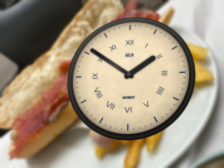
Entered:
1 h 51 min
